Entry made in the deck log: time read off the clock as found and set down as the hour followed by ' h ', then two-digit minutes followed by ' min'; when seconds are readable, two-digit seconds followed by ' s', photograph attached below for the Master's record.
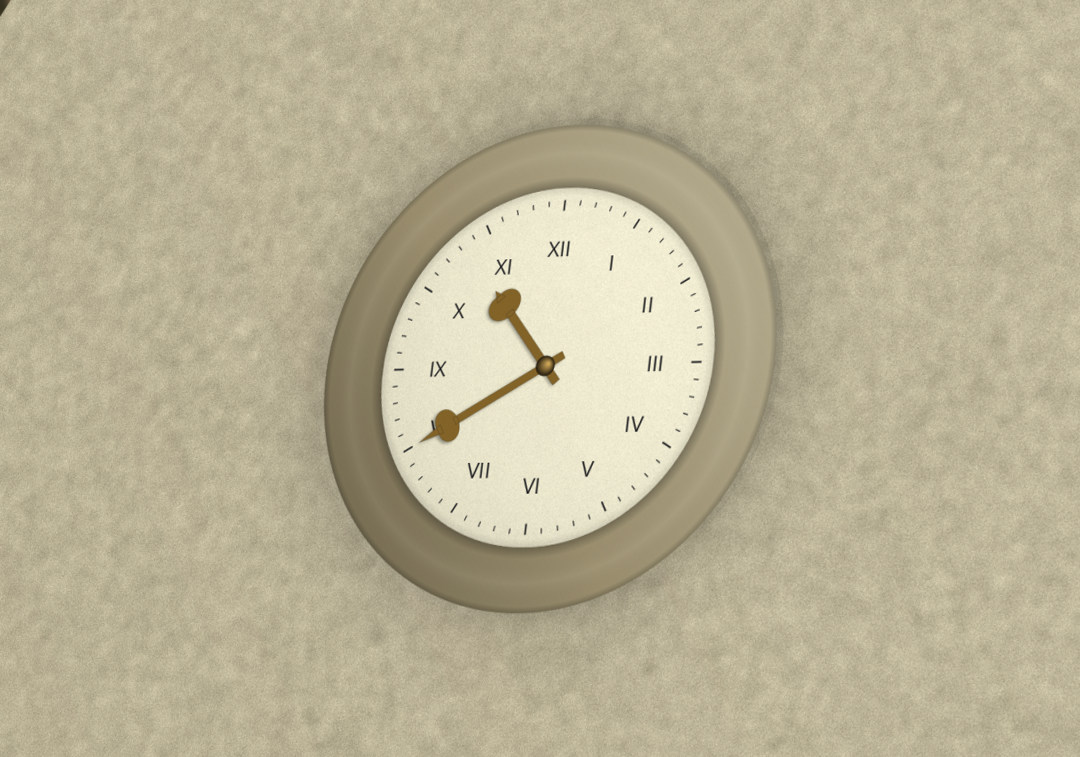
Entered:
10 h 40 min
